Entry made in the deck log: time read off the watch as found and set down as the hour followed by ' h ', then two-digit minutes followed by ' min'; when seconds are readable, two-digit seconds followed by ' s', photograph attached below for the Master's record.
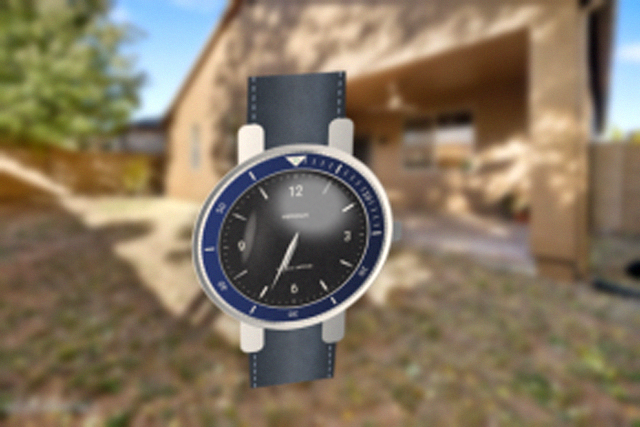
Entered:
6 h 34 min
